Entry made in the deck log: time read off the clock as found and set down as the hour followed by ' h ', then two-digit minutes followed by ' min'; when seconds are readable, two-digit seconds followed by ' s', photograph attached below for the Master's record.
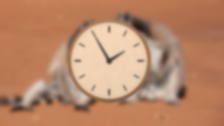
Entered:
1 h 55 min
